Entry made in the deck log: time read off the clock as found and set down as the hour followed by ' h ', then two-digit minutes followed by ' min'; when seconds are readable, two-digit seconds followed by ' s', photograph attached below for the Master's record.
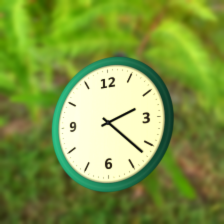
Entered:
2 h 22 min
